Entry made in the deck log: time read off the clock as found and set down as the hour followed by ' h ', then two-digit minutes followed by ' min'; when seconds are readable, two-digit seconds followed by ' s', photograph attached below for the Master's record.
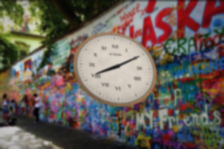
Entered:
8 h 10 min
